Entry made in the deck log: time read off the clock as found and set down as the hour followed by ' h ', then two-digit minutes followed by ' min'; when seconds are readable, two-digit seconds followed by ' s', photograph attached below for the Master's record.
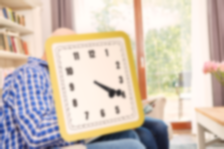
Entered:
4 h 20 min
